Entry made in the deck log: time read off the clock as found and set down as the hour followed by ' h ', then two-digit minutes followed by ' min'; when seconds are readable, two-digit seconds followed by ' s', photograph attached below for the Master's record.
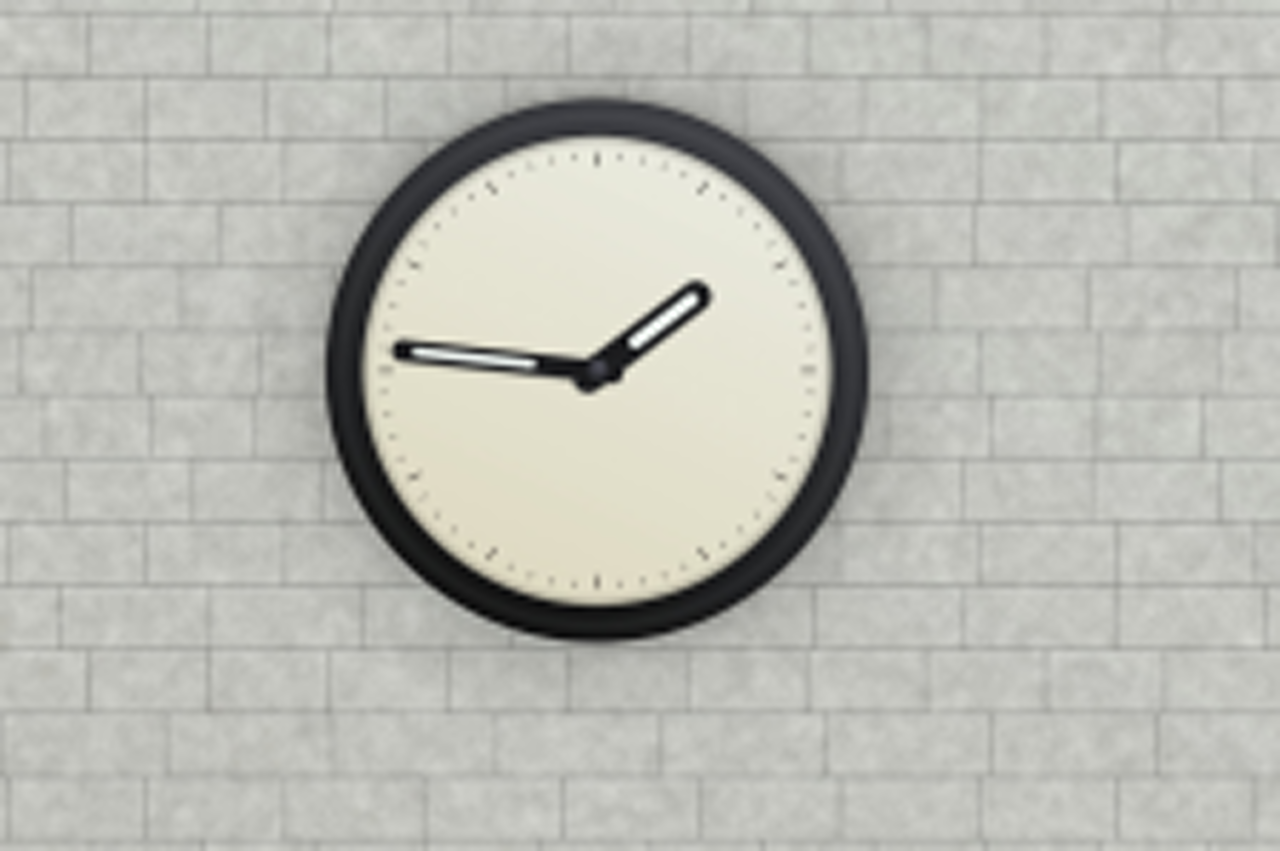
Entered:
1 h 46 min
